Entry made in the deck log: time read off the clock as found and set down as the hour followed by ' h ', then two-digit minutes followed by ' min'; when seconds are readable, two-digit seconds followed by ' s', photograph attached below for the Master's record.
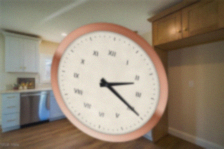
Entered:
2 h 20 min
